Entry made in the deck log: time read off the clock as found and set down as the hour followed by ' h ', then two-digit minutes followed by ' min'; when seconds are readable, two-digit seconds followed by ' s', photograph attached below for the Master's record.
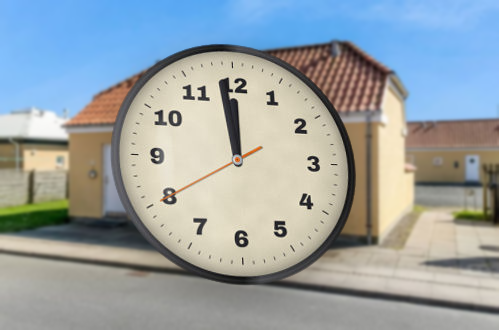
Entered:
11 h 58 min 40 s
